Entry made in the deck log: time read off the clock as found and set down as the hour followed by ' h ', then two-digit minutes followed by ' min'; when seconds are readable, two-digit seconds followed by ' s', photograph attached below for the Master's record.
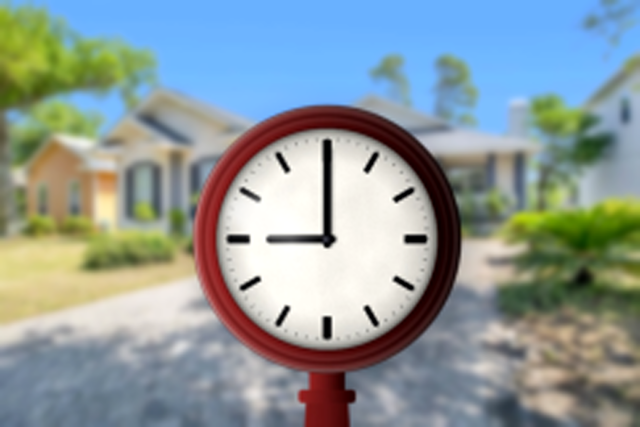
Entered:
9 h 00 min
